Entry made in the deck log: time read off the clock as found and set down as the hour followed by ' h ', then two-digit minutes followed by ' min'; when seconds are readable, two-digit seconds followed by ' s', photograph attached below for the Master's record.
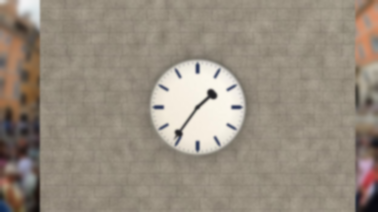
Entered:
1 h 36 min
